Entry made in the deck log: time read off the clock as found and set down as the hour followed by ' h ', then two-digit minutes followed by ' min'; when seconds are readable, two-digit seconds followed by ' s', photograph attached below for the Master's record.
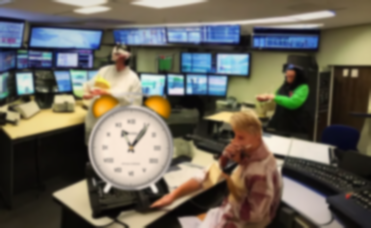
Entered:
11 h 06 min
